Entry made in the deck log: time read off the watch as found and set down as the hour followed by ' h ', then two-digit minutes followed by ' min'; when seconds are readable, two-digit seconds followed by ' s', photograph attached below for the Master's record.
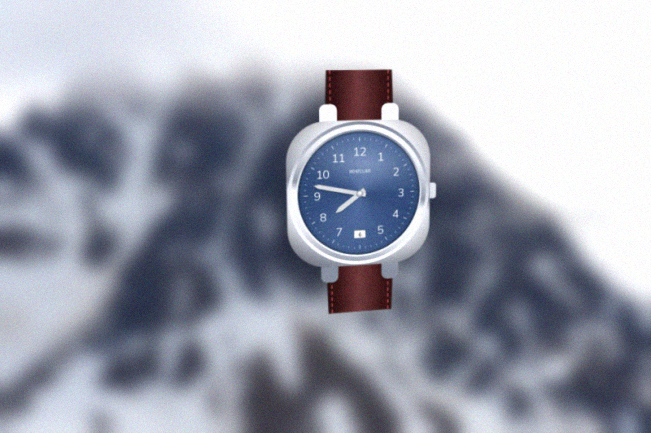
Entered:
7 h 47 min
